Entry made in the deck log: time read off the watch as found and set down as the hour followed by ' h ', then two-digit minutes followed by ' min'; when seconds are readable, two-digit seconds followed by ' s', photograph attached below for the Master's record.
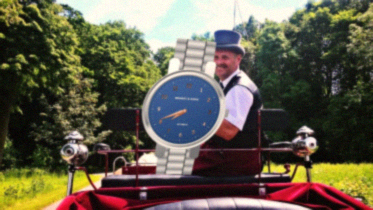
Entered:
7 h 41 min
